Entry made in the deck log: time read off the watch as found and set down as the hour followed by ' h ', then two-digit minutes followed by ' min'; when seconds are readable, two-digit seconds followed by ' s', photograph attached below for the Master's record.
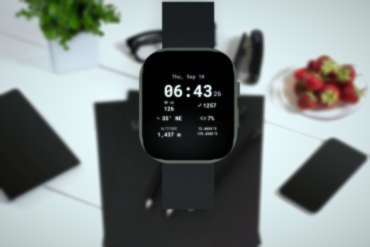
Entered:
6 h 43 min
